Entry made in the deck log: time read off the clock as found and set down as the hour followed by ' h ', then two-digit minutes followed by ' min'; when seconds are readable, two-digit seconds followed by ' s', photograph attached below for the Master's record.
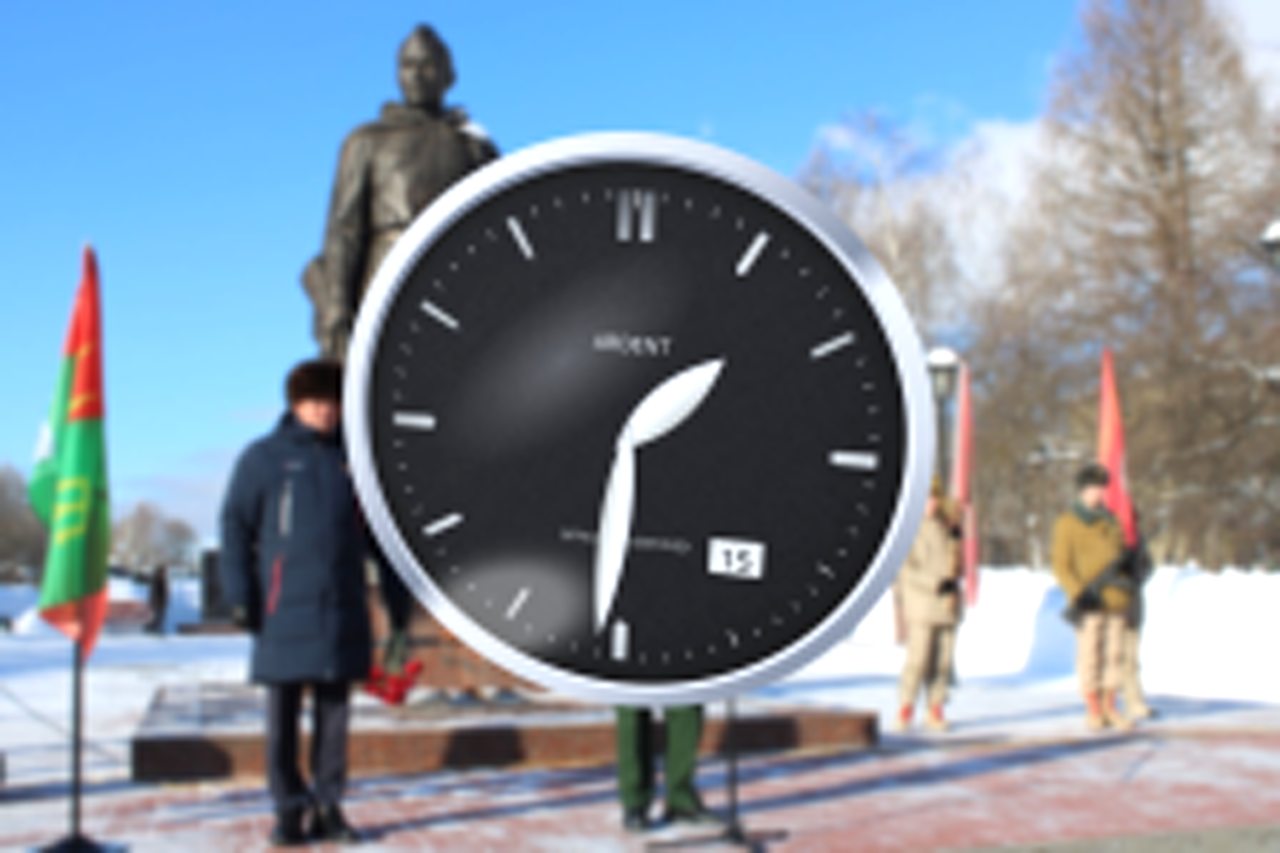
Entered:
1 h 31 min
